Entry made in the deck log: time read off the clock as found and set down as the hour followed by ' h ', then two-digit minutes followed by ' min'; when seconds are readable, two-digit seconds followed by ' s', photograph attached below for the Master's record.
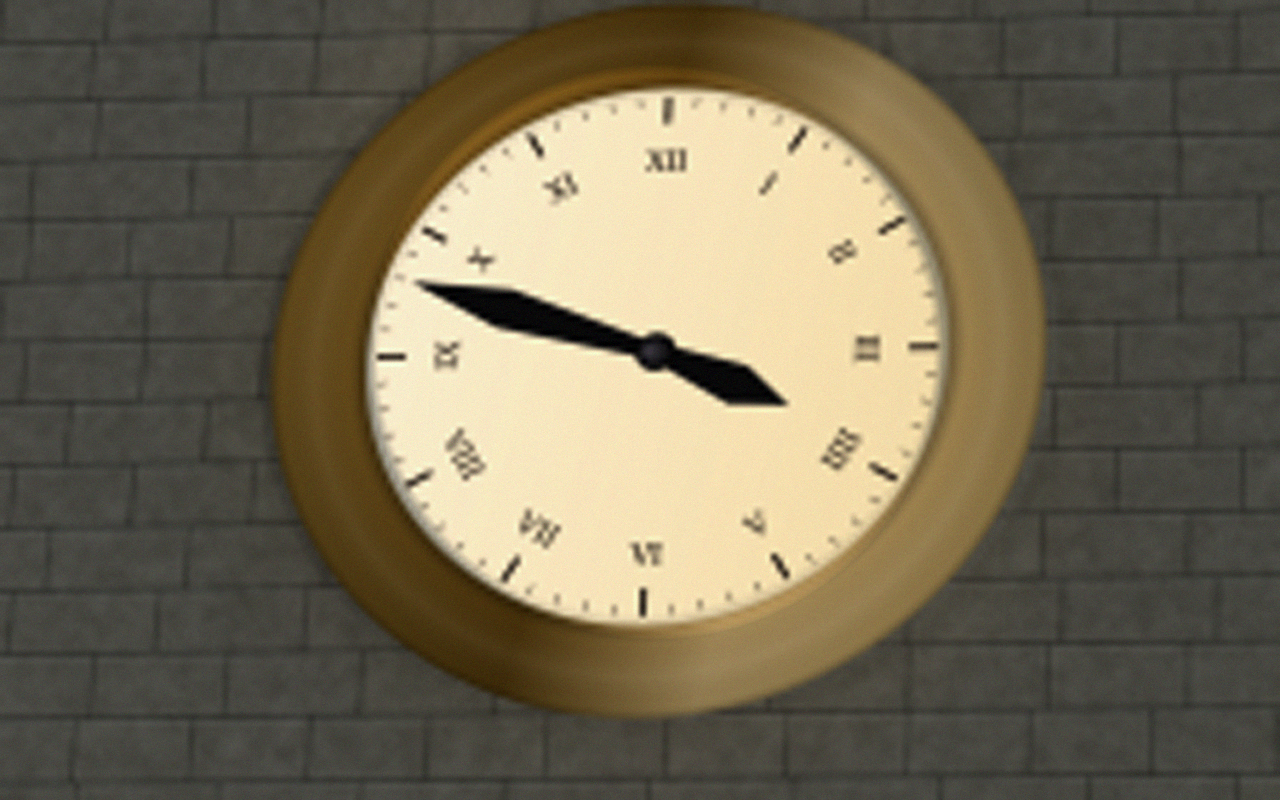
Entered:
3 h 48 min
